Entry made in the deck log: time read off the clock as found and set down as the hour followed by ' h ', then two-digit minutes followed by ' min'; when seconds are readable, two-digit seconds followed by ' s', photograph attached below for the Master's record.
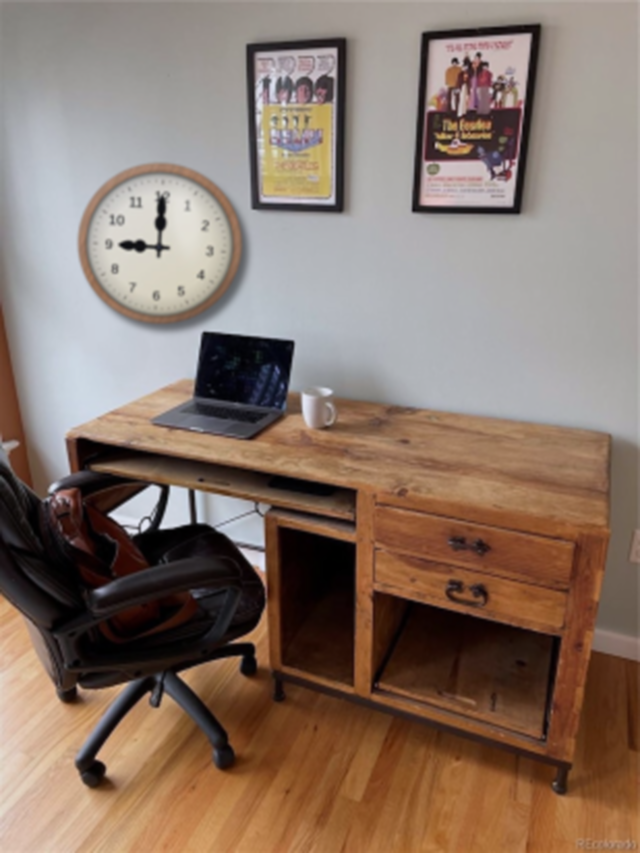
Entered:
9 h 00 min
